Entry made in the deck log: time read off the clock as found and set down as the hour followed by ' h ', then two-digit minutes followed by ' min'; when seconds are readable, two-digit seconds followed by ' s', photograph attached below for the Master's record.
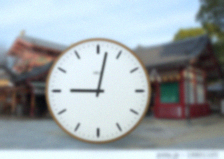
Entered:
9 h 02 min
